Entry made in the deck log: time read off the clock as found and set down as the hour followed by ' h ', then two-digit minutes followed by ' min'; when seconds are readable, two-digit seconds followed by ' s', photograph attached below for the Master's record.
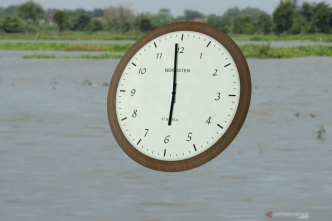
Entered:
5 h 59 min
